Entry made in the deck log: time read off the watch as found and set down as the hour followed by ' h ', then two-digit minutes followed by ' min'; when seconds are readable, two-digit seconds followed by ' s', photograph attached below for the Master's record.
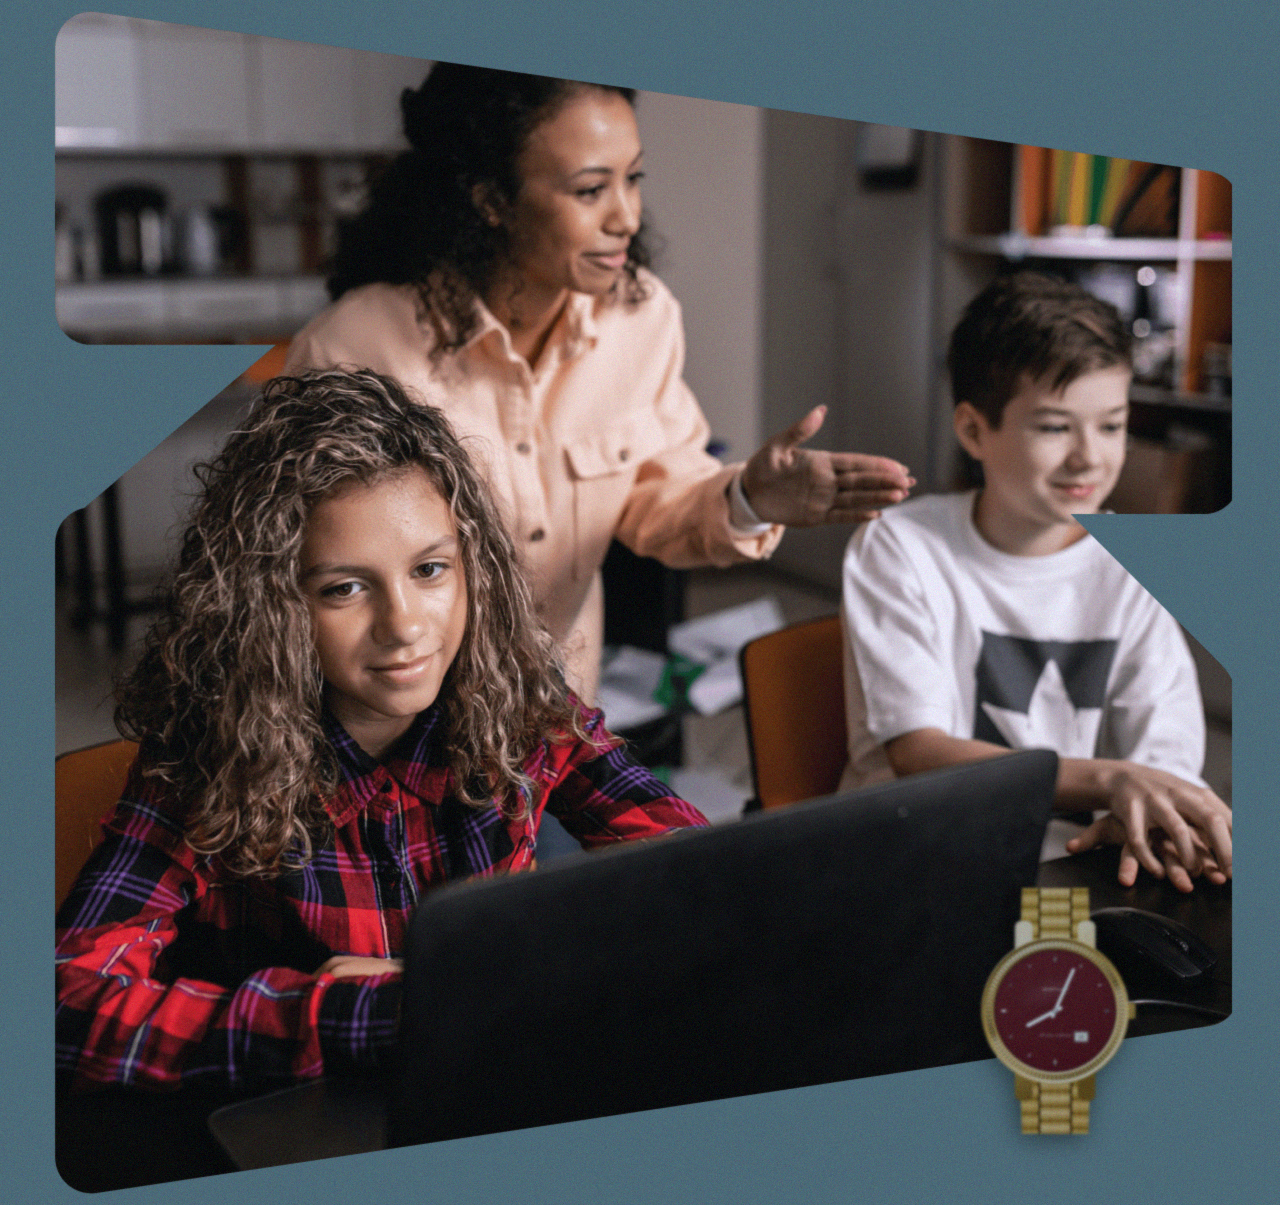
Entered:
8 h 04 min
